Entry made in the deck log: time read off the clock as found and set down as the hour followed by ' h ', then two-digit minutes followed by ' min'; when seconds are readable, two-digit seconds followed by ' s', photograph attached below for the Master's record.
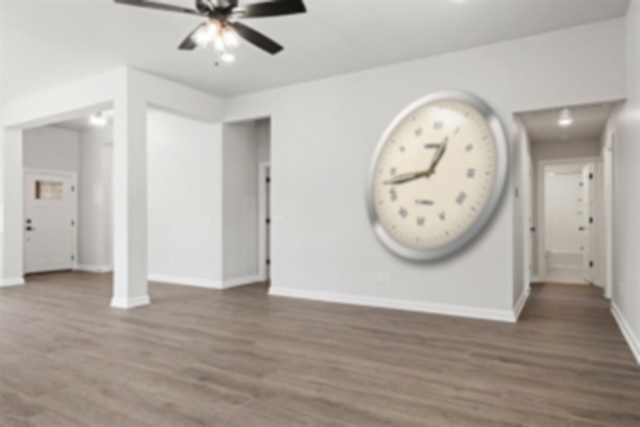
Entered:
12 h 43 min
